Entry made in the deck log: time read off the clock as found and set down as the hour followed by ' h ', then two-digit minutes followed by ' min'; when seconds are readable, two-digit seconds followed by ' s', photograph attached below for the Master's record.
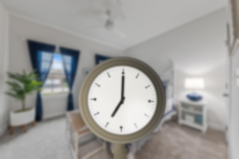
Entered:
7 h 00 min
